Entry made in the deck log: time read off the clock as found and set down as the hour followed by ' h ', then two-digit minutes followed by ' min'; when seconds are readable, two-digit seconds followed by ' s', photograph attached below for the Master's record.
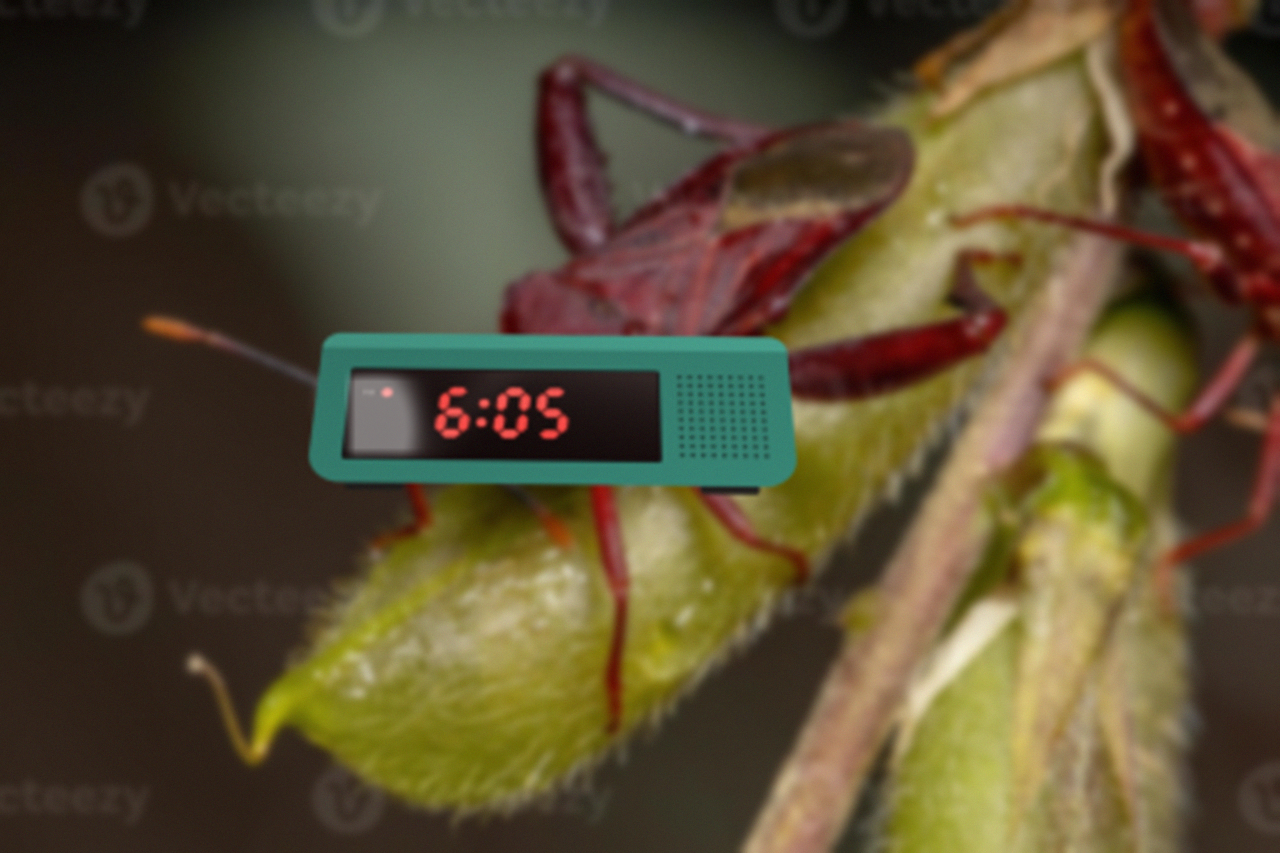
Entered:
6 h 05 min
